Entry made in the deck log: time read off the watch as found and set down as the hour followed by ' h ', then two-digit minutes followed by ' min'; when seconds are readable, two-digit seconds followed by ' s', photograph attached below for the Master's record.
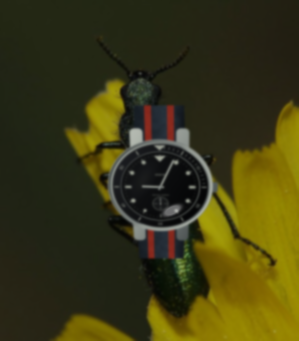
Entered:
9 h 04 min
